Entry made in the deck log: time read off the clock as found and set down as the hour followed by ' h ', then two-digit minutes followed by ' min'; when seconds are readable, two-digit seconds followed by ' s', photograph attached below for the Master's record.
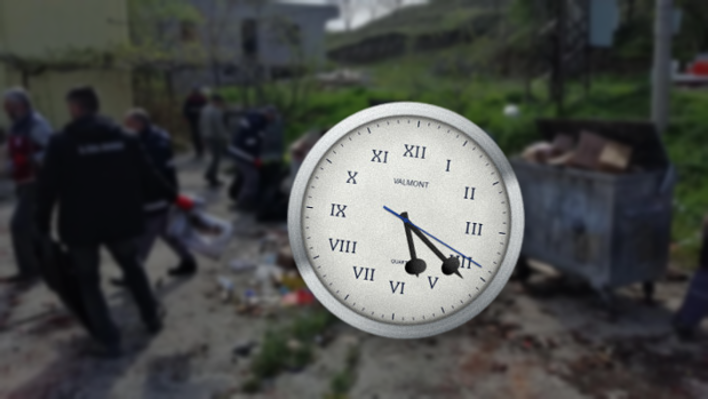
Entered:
5 h 21 min 19 s
